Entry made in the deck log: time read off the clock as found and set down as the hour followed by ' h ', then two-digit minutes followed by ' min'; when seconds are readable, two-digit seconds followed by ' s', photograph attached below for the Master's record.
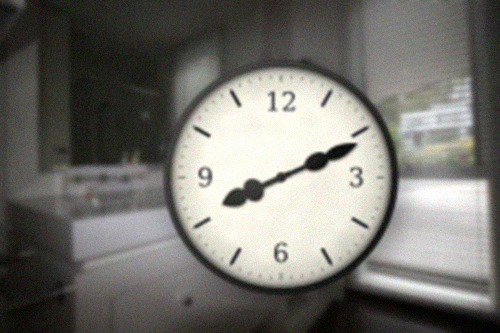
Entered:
8 h 11 min
